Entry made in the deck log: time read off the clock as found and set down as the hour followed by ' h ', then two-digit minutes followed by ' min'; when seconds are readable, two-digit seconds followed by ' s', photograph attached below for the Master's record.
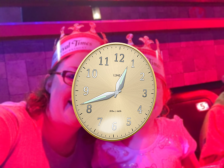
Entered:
12 h 42 min
